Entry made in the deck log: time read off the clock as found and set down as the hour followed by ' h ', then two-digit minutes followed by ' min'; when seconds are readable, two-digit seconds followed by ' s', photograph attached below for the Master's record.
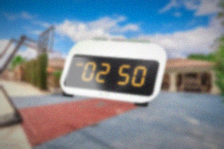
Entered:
2 h 50 min
